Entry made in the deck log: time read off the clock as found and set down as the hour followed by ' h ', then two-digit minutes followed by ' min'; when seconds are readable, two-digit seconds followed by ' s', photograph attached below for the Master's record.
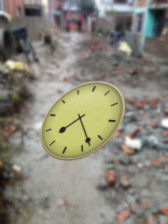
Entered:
7 h 23 min
